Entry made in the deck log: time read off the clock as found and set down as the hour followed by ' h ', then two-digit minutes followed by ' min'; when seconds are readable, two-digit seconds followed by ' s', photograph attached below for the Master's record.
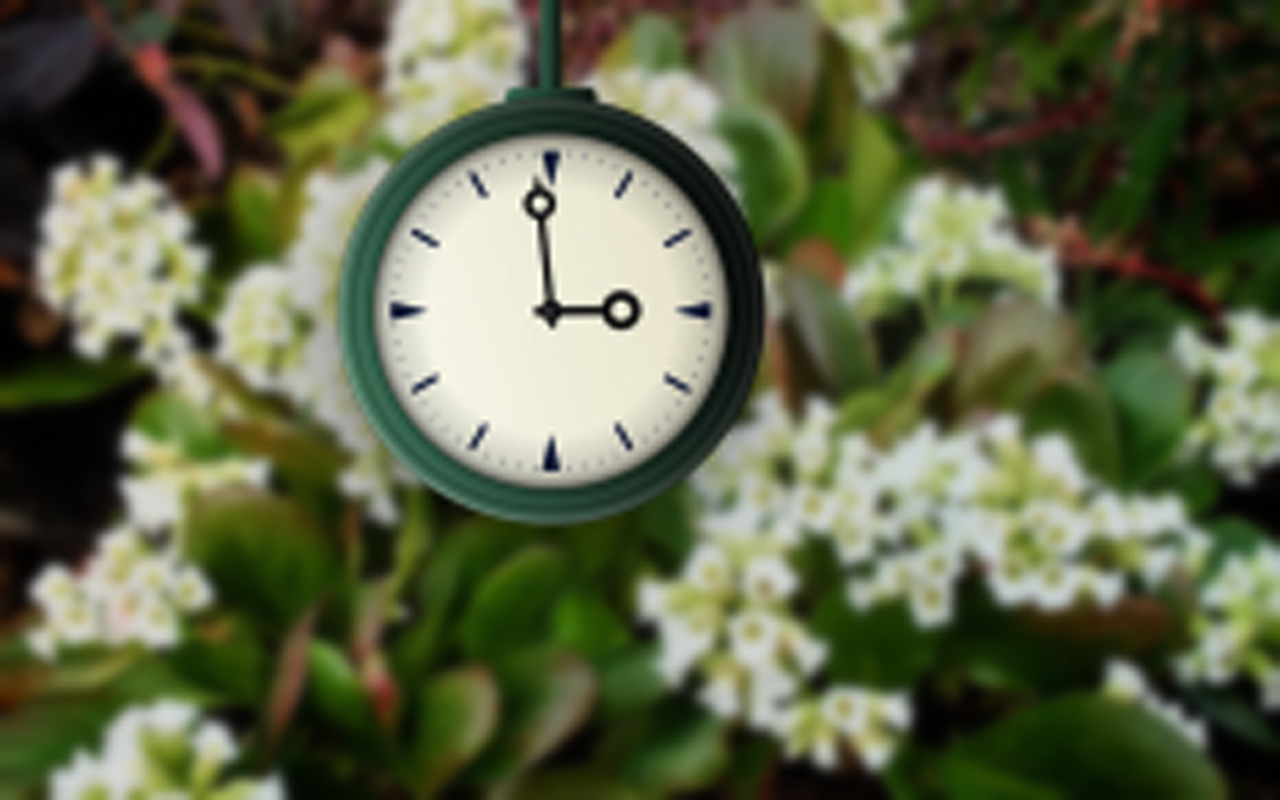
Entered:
2 h 59 min
